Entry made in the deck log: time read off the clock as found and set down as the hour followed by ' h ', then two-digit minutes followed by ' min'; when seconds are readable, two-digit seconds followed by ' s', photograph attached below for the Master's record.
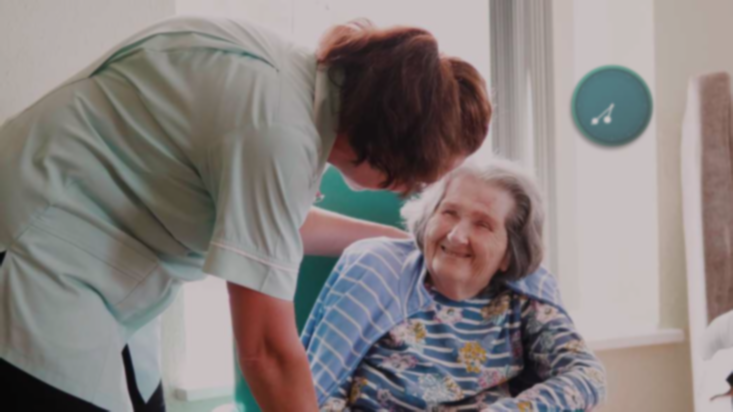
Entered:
6 h 38 min
